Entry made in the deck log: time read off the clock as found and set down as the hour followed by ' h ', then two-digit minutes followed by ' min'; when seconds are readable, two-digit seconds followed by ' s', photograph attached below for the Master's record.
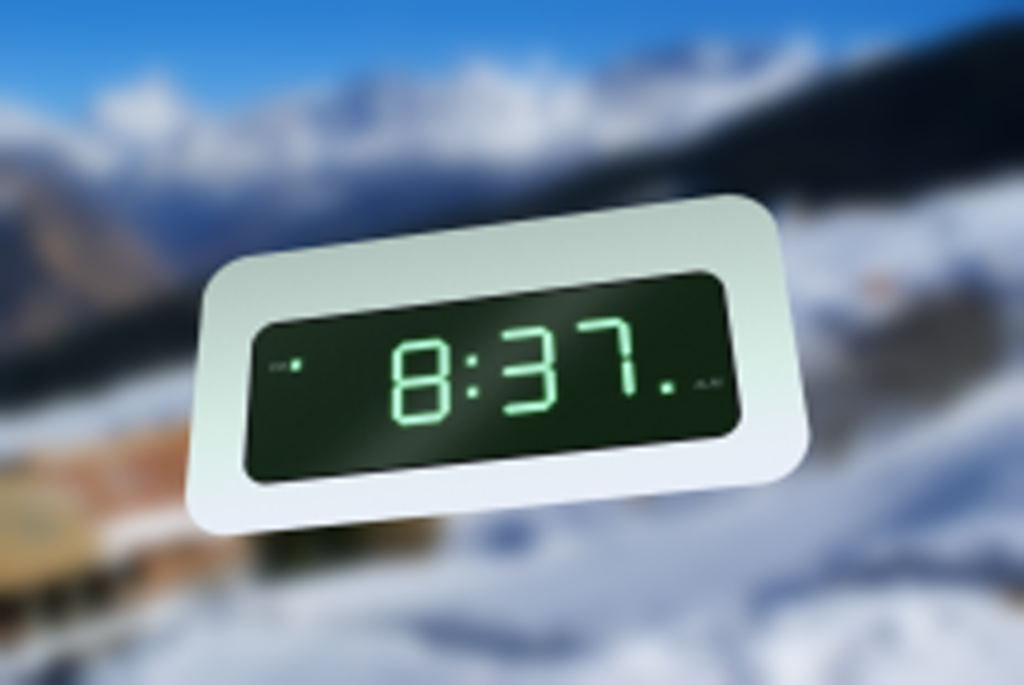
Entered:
8 h 37 min
